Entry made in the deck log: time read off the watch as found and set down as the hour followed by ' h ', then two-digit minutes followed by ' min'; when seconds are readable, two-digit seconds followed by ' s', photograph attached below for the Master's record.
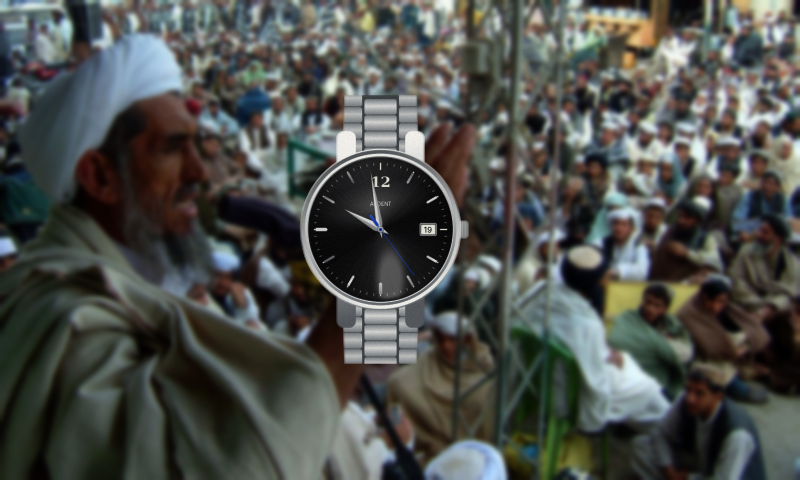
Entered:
9 h 58 min 24 s
